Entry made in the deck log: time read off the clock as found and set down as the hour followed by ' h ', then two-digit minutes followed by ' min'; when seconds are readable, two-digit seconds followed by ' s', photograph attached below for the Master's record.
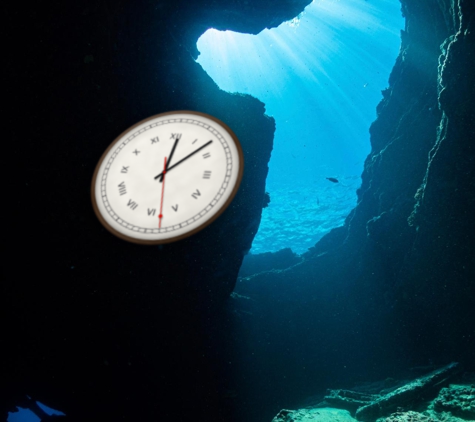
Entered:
12 h 07 min 28 s
